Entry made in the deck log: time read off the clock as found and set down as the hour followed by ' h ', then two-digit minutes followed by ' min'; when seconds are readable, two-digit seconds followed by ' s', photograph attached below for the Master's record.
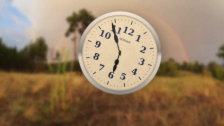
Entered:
5 h 54 min
